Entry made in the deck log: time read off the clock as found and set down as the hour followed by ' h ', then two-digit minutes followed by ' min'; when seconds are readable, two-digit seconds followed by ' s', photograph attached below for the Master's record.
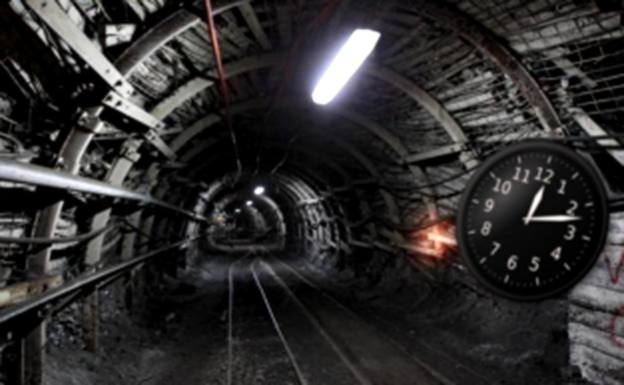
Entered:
12 h 12 min
